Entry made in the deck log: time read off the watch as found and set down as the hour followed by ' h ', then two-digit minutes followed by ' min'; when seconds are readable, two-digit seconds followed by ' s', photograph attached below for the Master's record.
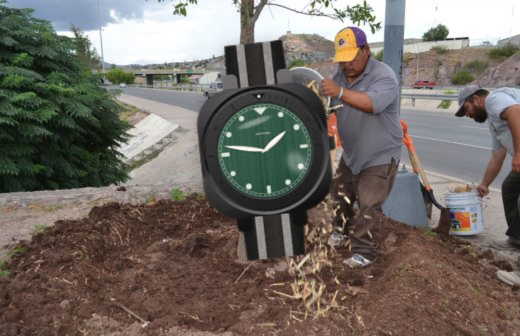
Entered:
1 h 47 min
